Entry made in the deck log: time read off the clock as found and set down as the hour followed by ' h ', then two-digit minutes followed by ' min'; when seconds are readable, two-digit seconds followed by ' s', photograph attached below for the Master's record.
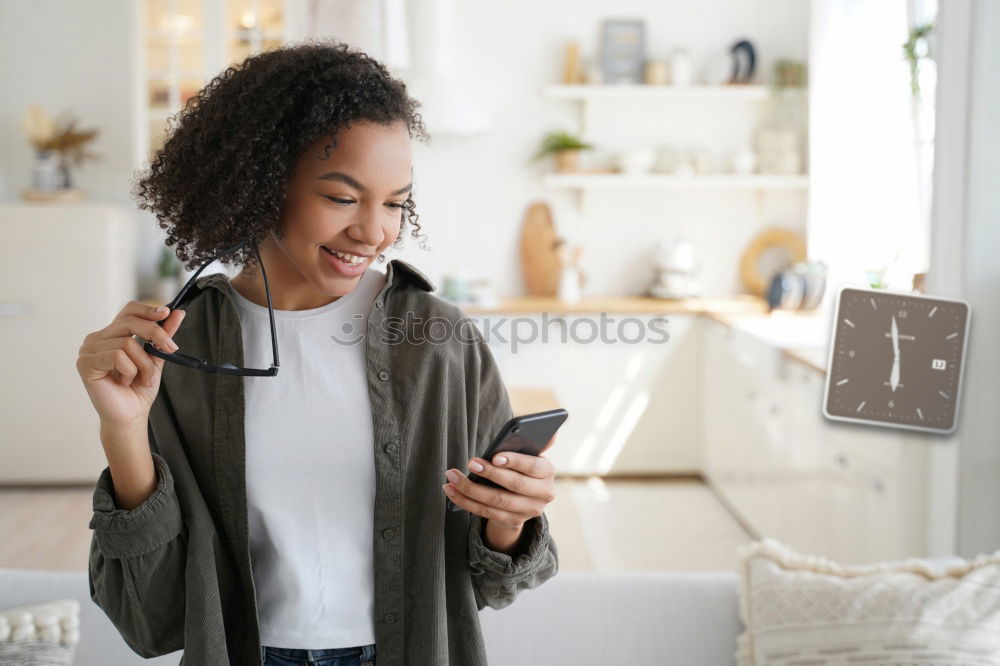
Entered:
5 h 58 min
